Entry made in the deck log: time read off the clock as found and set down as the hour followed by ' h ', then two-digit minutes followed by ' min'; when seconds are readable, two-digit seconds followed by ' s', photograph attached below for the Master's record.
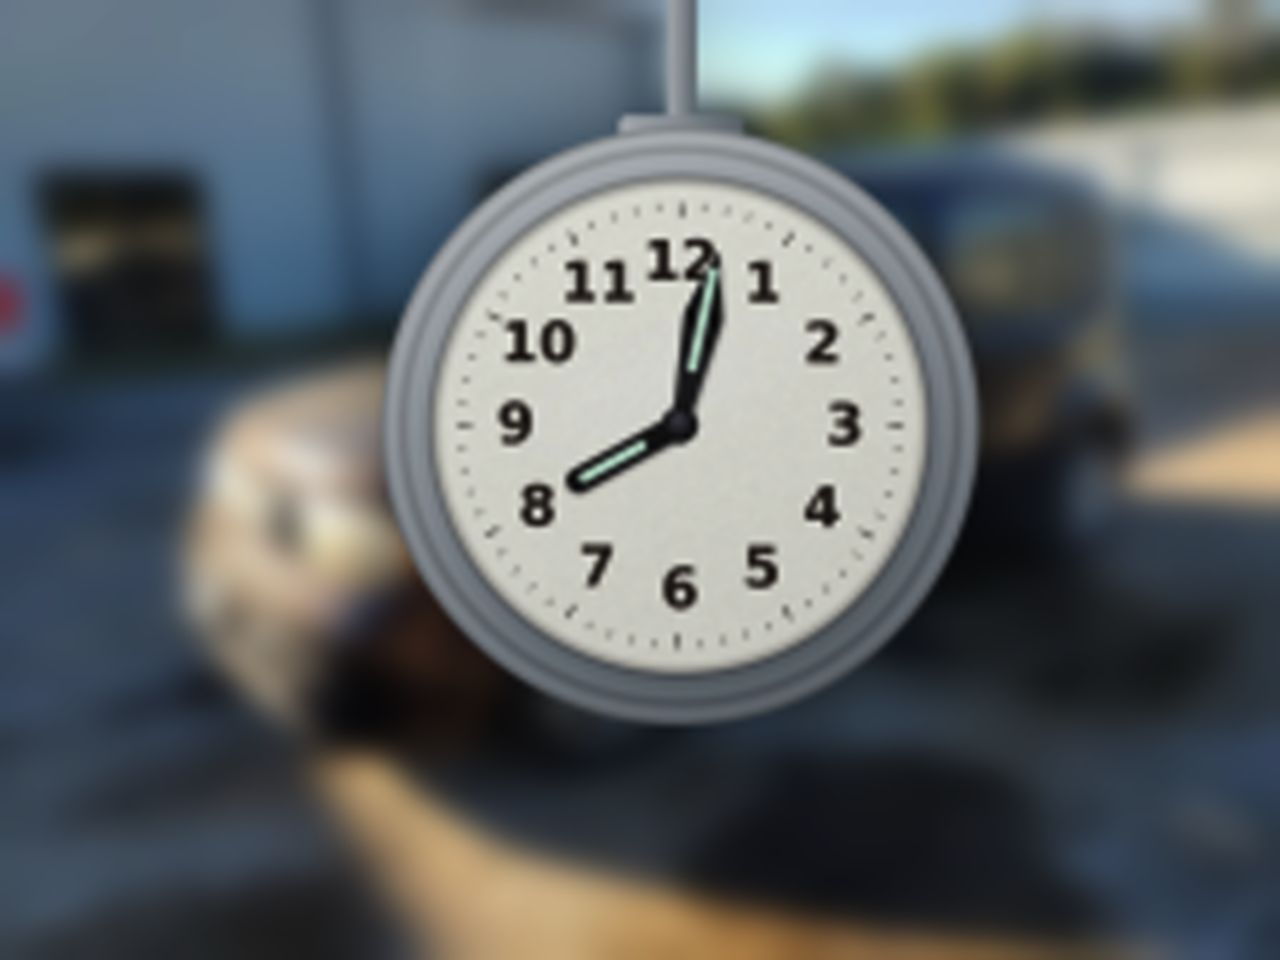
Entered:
8 h 02 min
